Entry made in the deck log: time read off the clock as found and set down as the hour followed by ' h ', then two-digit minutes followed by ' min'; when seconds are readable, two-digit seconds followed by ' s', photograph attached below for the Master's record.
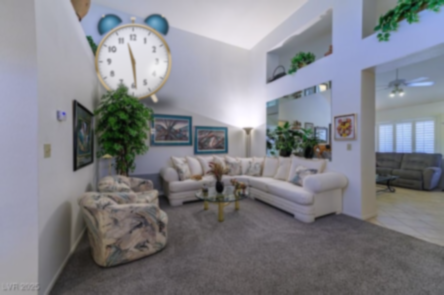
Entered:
11 h 29 min
